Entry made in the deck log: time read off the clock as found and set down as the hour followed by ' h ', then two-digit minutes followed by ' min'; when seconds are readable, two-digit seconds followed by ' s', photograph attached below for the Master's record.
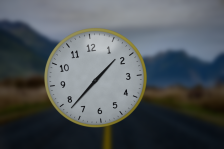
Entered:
1 h 38 min
